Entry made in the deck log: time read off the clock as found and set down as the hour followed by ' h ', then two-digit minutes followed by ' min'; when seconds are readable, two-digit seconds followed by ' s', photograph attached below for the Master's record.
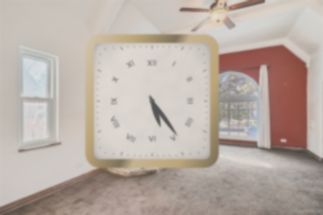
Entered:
5 h 24 min
